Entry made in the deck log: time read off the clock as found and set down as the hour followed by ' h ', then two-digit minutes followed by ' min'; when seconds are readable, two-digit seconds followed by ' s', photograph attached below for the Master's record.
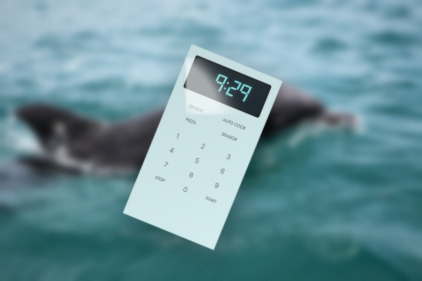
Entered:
9 h 29 min
